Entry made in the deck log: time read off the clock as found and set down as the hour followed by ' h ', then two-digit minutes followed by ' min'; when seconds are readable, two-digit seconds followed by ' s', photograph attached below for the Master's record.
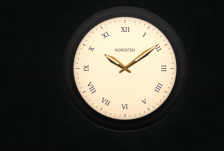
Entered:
10 h 09 min
